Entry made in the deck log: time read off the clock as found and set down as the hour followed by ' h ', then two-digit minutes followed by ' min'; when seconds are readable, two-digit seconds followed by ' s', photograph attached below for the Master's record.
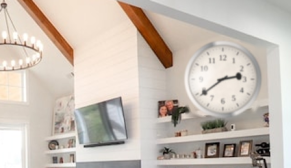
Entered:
2 h 39 min
